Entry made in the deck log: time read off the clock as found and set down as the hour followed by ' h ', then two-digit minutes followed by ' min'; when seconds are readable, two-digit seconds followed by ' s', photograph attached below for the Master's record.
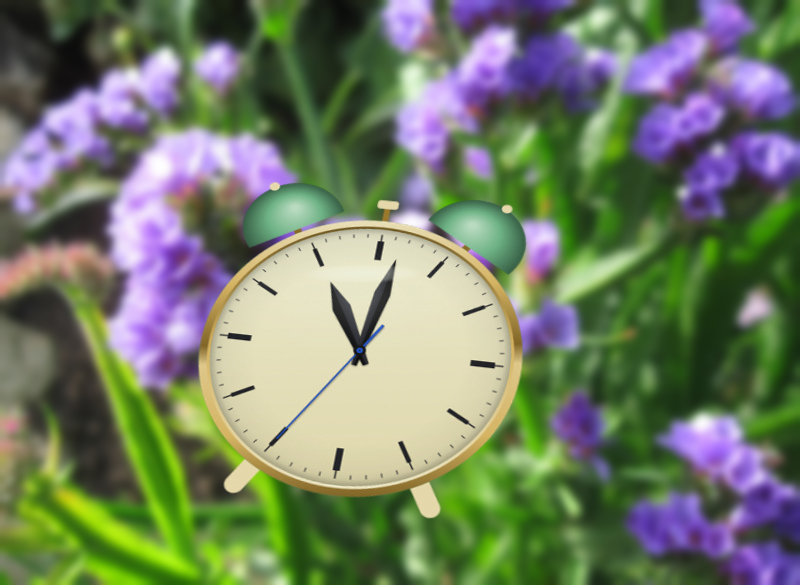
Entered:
11 h 01 min 35 s
